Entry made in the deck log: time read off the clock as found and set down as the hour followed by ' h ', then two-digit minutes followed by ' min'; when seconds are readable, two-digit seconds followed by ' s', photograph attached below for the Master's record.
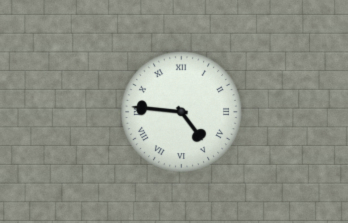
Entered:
4 h 46 min
